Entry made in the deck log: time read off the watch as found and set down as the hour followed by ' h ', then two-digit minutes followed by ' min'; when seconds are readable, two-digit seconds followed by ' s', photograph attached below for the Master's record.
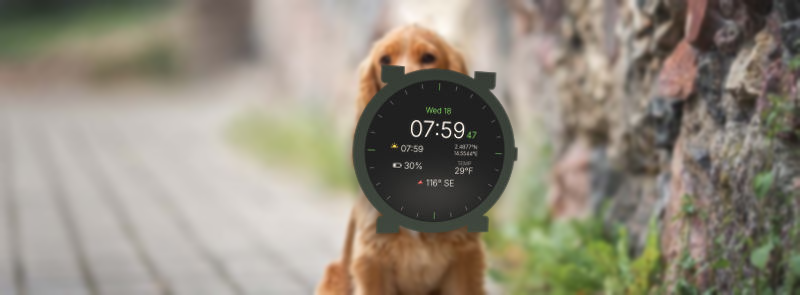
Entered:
7 h 59 min 47 s
